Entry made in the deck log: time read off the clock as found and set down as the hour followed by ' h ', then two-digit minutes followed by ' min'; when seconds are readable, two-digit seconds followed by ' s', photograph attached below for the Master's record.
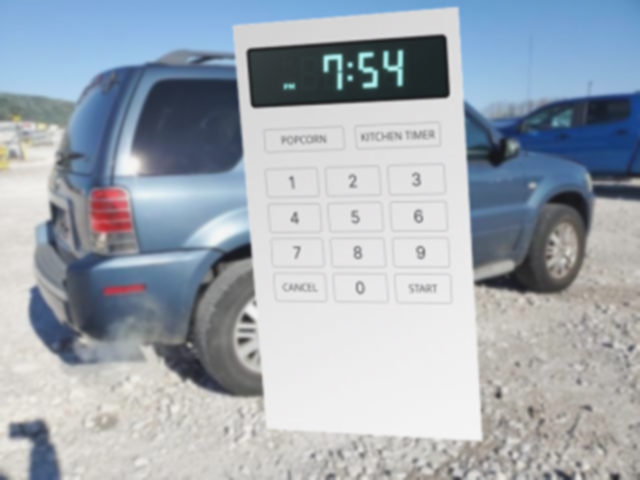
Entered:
7 h 54 min
